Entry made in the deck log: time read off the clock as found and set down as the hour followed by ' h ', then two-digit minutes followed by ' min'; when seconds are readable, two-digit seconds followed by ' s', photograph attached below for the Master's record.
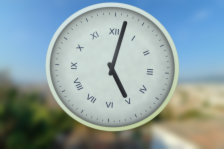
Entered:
5 h 02 min
